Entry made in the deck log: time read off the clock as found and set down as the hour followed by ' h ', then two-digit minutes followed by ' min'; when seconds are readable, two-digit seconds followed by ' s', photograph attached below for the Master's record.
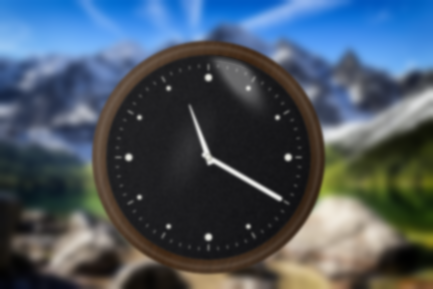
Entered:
11 h 20 min
